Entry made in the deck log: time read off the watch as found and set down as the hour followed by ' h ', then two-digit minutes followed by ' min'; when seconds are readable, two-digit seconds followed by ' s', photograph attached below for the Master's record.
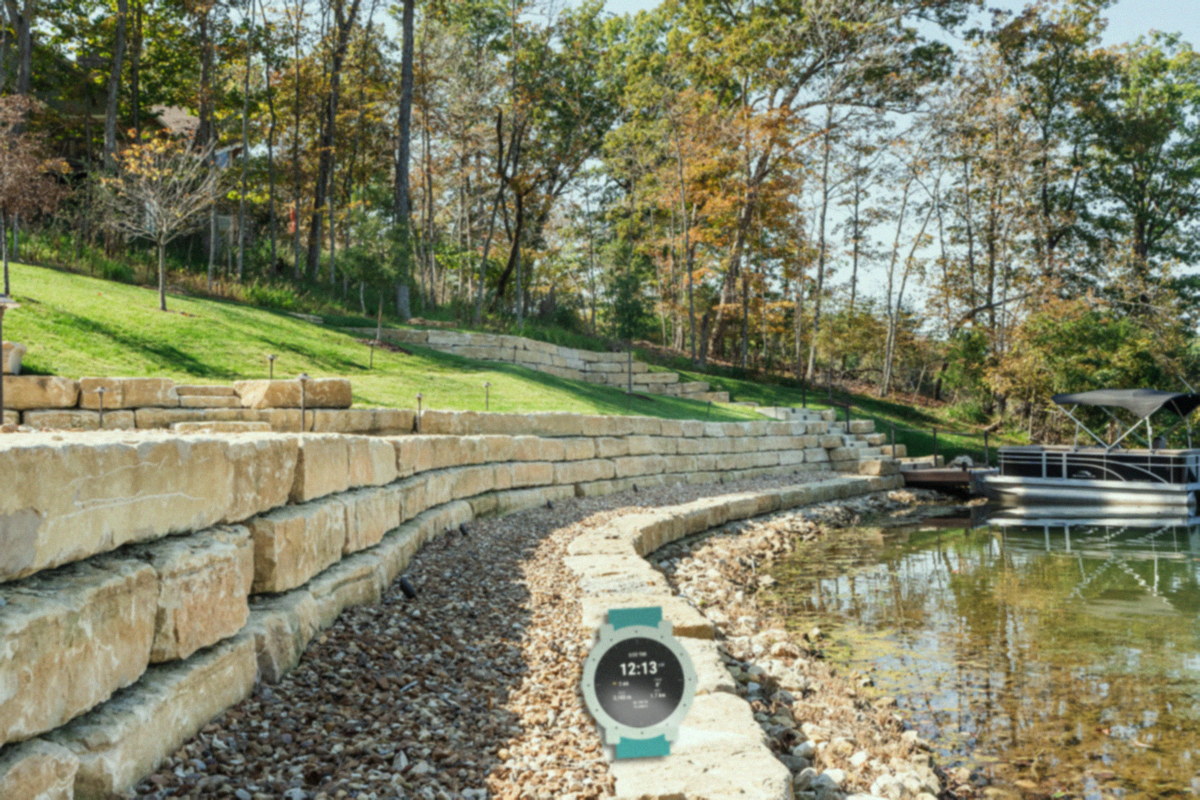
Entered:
12 h 13 min
